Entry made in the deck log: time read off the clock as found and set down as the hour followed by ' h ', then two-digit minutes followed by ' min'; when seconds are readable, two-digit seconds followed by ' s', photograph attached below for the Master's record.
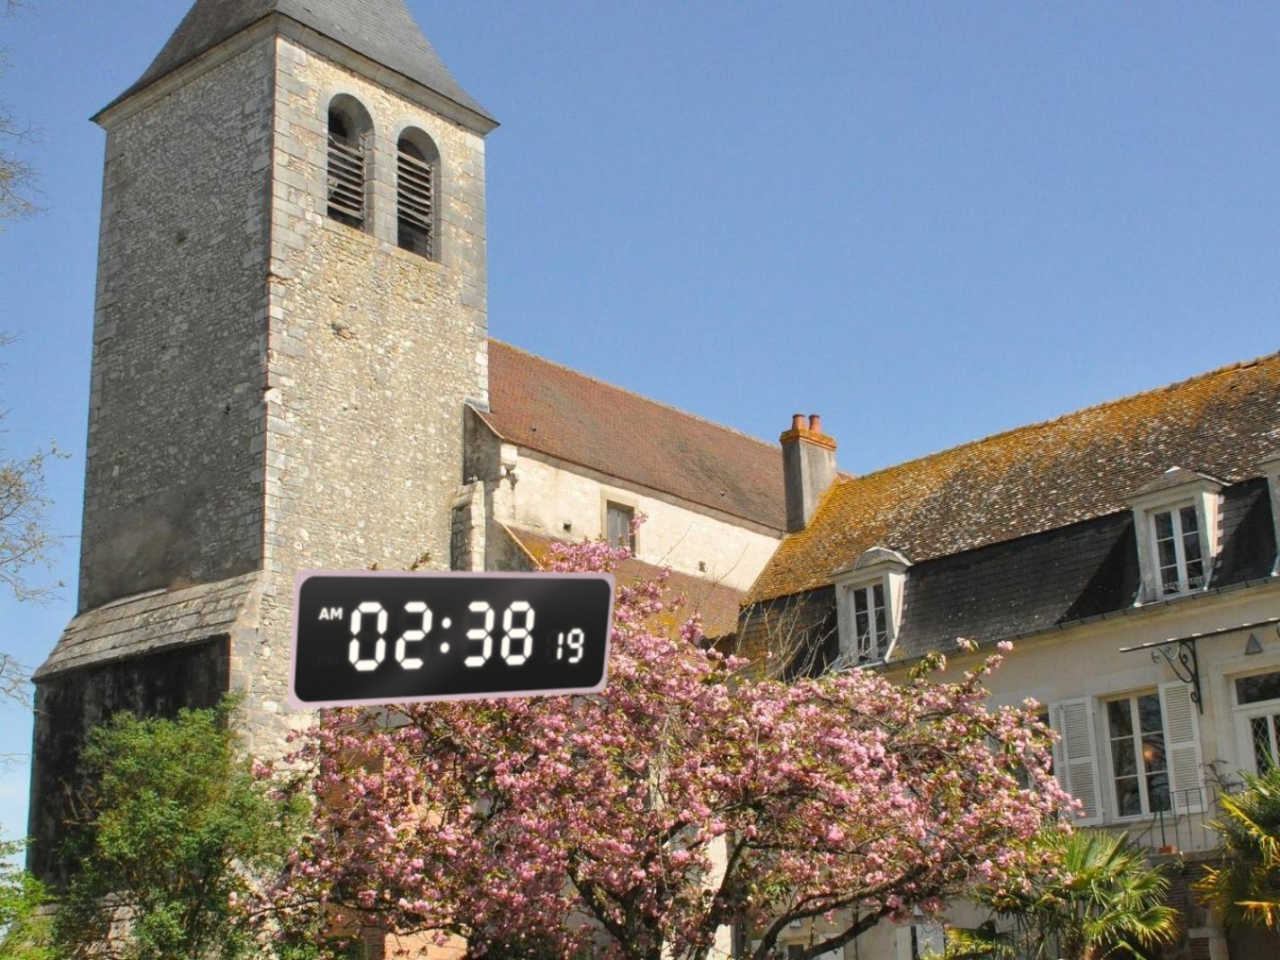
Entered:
2 h 38 min 19 s
